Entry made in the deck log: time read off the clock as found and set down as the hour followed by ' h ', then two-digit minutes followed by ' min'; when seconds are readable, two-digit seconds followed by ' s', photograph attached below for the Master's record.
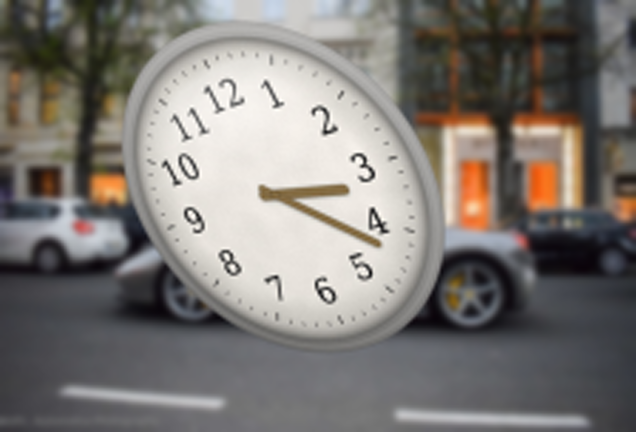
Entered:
3 h 22 min
